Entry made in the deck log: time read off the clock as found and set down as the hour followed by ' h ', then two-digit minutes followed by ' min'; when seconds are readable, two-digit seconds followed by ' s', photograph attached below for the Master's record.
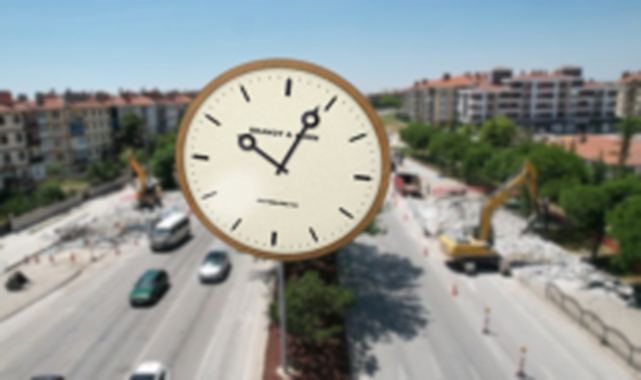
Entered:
10 h 04 min
